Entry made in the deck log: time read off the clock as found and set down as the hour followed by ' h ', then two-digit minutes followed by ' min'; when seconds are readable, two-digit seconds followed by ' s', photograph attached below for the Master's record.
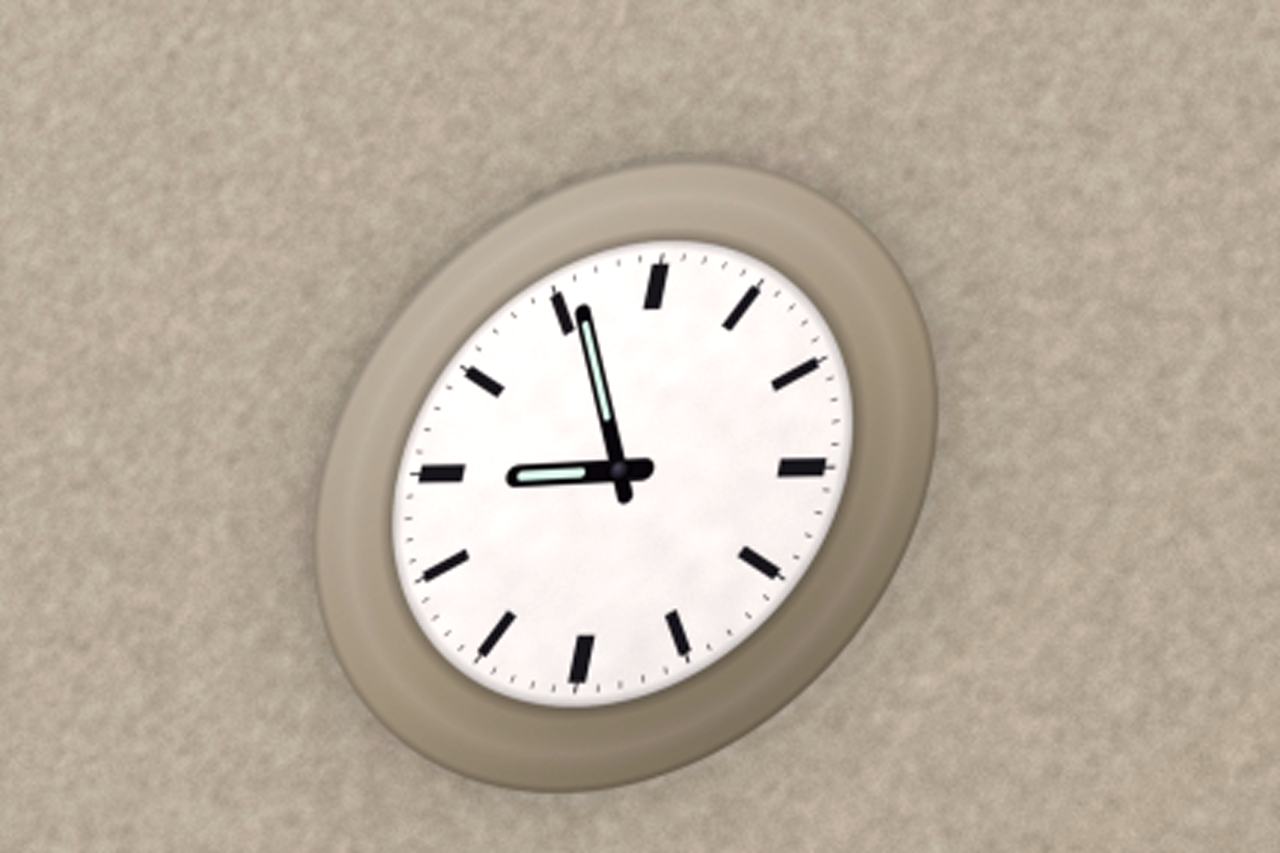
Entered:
8 h 56 min
